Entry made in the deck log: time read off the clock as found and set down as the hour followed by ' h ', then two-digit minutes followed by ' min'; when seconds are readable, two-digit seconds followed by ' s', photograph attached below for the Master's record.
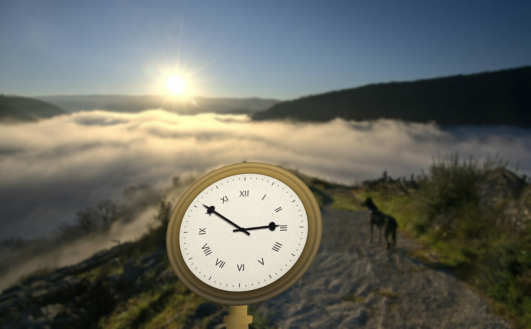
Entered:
2 h 51 min
